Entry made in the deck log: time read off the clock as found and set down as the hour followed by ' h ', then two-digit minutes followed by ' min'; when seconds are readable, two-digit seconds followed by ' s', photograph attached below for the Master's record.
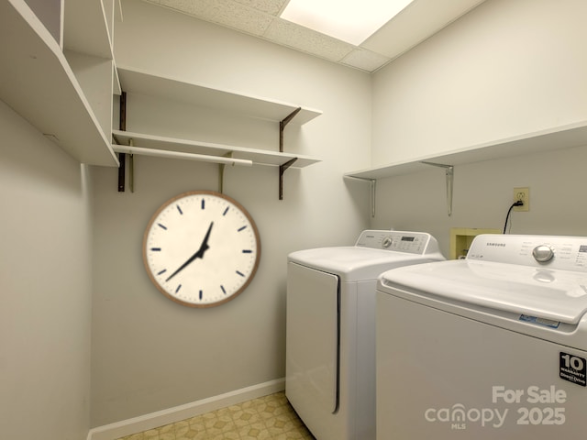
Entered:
12 h 38 min
